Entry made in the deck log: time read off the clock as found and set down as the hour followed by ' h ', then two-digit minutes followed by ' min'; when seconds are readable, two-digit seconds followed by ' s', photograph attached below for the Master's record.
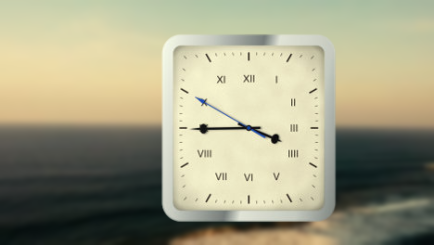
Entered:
3 h 44 min 50 s
